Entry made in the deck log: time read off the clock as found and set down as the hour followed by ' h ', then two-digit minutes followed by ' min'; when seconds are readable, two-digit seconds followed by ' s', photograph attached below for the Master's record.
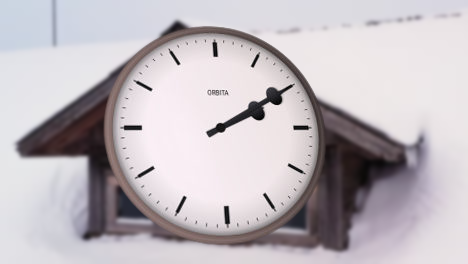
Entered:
2 h 10 min
